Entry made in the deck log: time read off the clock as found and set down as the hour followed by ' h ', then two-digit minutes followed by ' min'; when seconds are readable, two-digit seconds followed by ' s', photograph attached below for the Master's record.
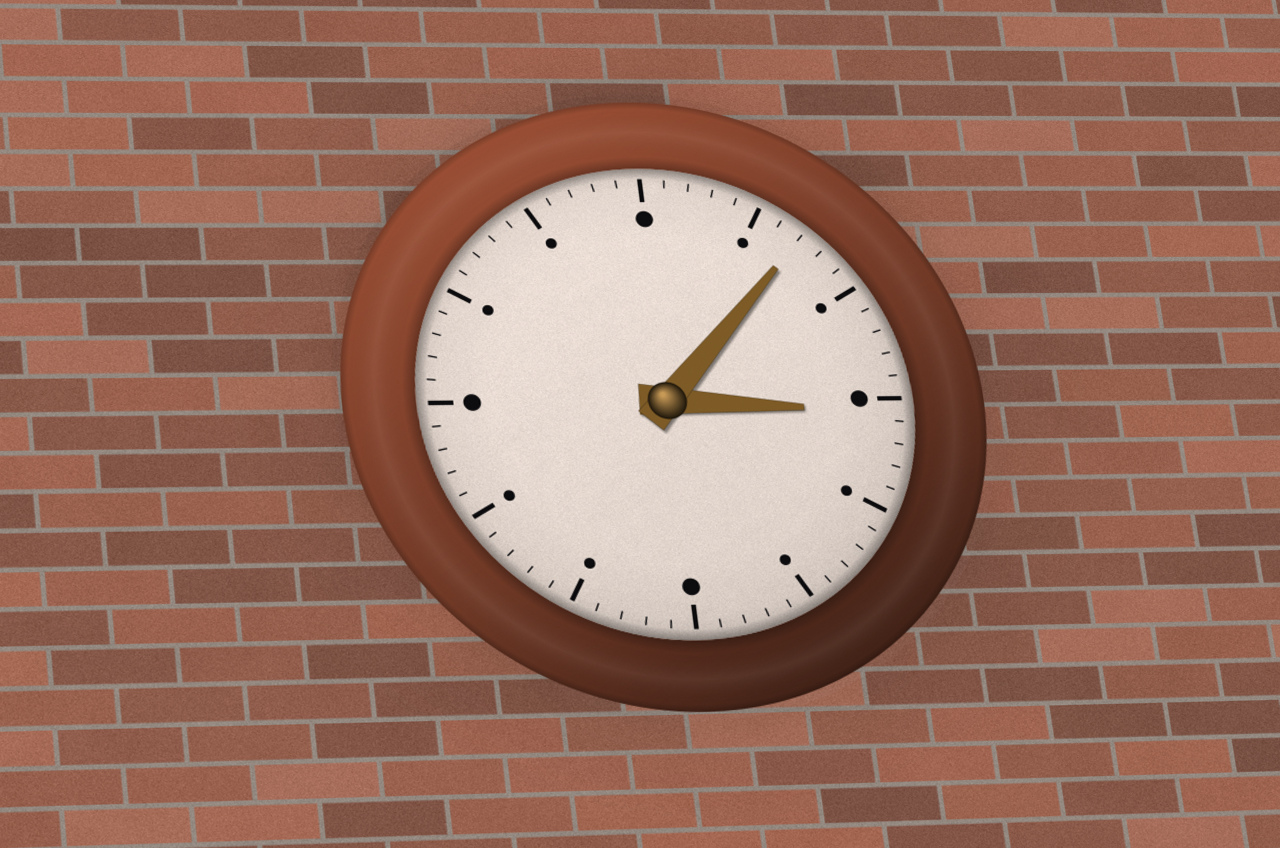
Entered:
3 h 07 min
